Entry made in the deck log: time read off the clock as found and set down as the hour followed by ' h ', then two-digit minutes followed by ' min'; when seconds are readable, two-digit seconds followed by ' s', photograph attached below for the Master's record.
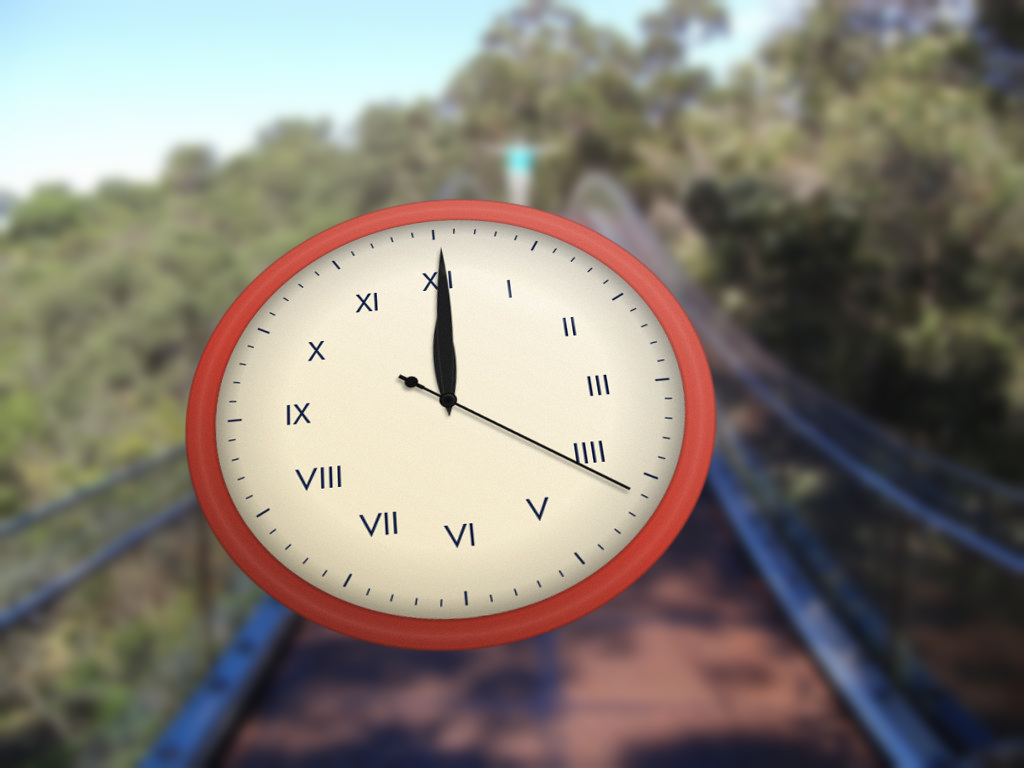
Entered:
12 h 00 min 21 s
